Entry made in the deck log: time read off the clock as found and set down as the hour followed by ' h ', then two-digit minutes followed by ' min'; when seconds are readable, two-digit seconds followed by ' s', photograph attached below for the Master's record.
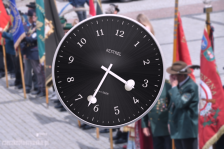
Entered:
3 h 32 min
